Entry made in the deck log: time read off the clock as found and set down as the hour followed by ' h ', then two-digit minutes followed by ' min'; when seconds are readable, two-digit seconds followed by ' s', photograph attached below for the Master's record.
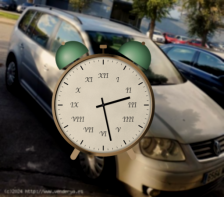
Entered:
2 h 28 min
